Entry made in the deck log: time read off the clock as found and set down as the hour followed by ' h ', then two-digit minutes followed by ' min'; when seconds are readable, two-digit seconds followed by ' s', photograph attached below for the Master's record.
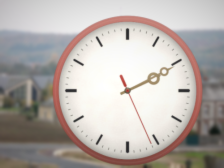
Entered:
2 h 10 min 26 s
